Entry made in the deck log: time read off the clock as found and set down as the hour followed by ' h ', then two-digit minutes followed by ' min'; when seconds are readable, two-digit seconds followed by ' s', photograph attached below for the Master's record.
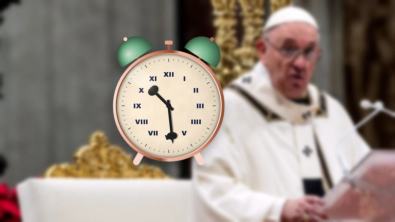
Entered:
10 h 29 min
